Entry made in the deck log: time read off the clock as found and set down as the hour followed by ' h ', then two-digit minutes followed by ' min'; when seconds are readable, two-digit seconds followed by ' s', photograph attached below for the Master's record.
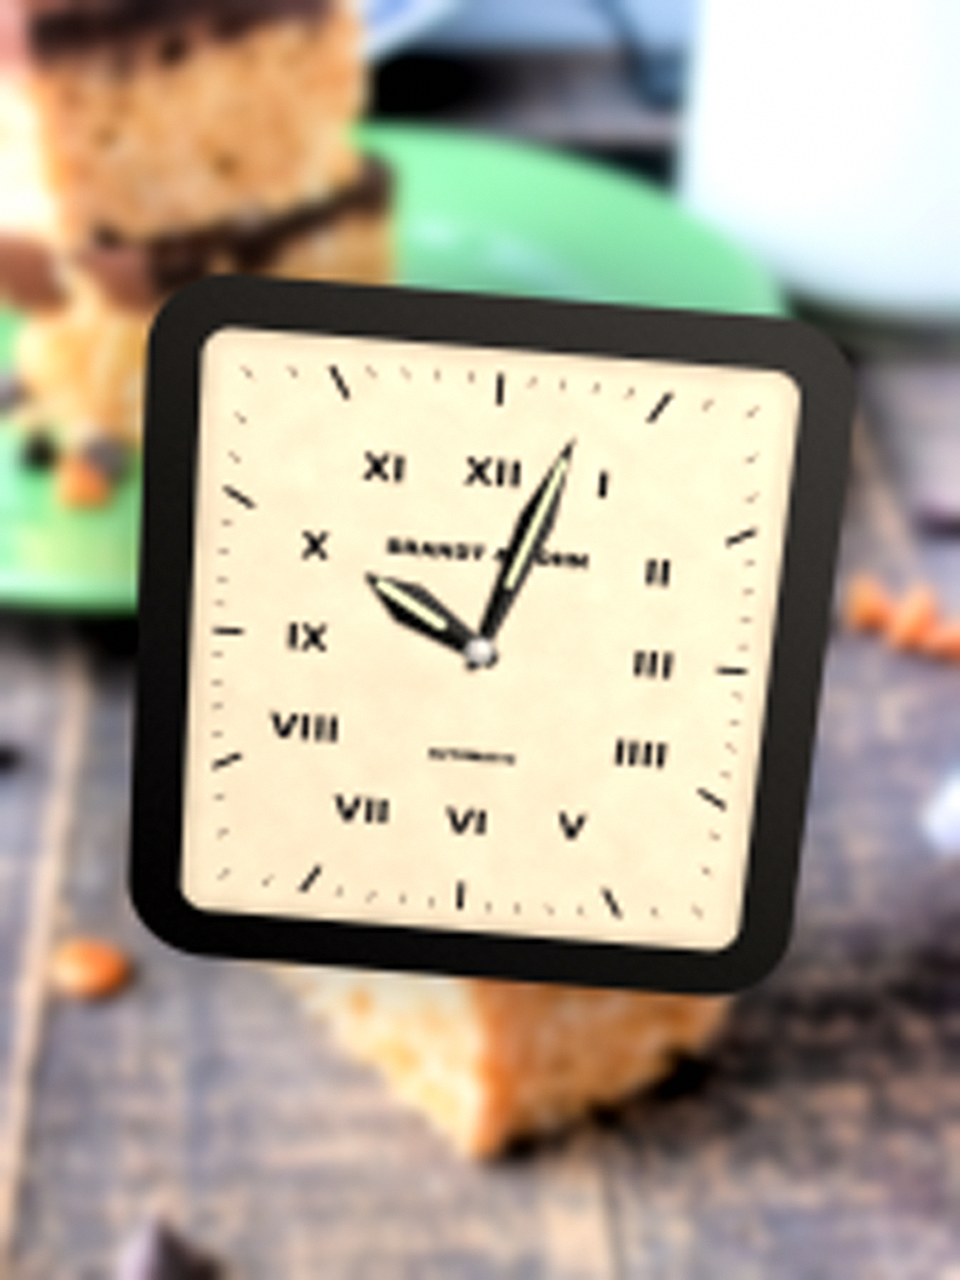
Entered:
10 h 03 min
